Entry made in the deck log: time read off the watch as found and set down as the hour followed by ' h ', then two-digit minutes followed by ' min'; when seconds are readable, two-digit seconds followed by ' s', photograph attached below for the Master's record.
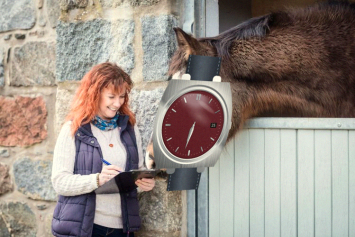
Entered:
6 h 32 min
